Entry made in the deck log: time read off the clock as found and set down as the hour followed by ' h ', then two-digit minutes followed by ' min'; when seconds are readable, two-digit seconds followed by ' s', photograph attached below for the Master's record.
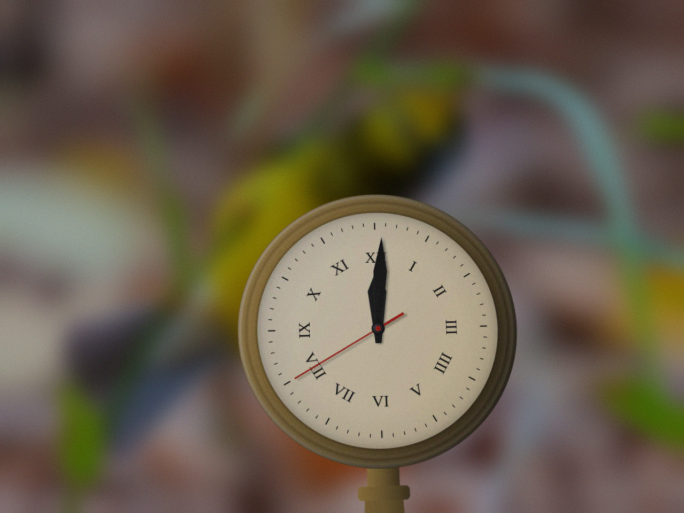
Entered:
12 h 00 min 40 s
